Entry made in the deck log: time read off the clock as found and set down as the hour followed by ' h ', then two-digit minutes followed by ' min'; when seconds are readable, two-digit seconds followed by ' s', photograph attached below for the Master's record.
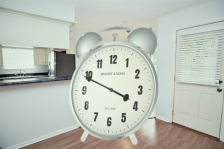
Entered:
3 h 49 min
